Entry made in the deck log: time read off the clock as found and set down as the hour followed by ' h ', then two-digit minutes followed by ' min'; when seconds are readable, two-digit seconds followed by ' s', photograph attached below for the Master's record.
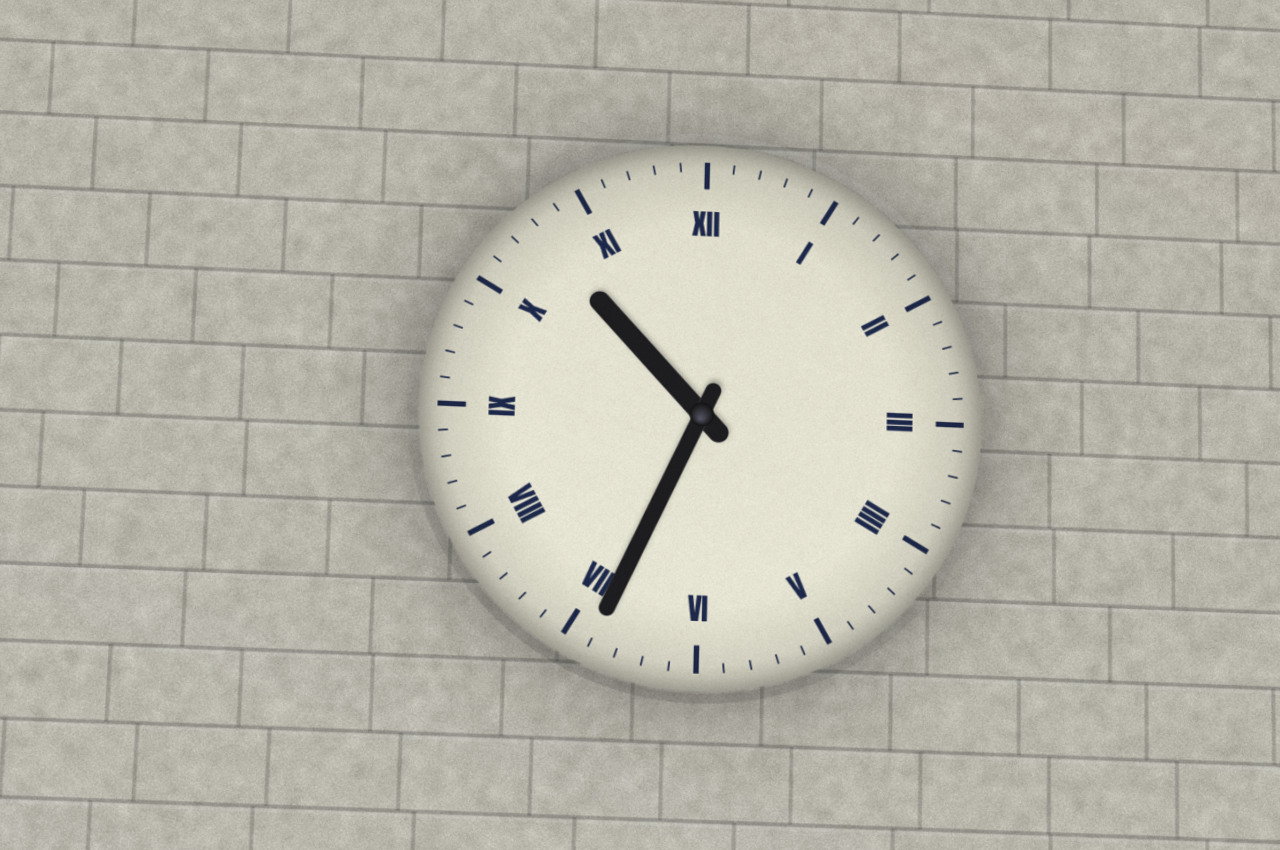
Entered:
10 h 34 min
